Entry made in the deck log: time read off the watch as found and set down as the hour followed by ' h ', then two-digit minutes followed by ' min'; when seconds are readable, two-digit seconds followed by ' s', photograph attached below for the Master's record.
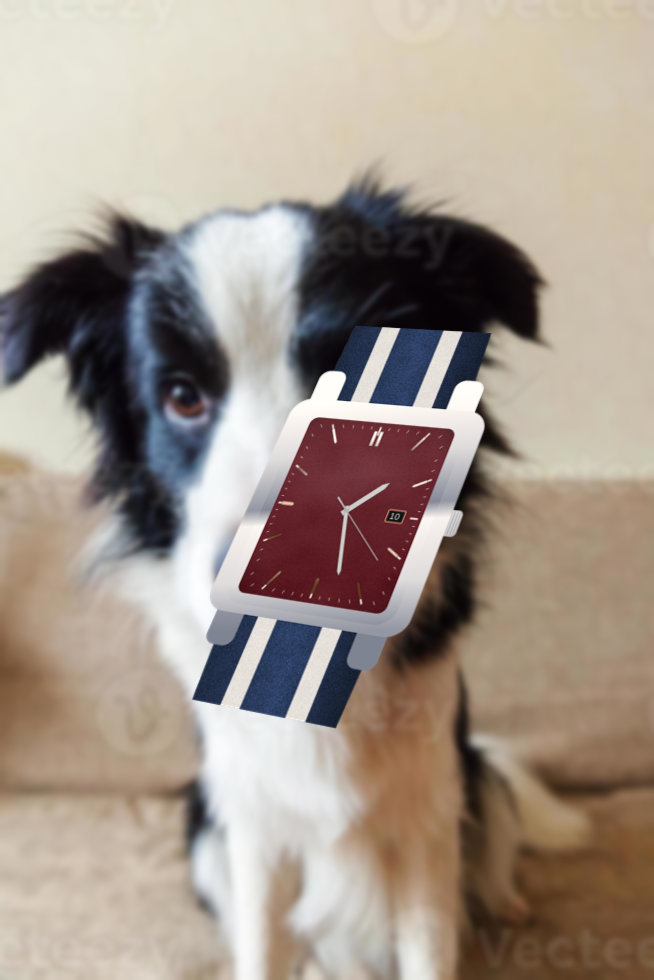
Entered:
1 h 27 min 22 s
